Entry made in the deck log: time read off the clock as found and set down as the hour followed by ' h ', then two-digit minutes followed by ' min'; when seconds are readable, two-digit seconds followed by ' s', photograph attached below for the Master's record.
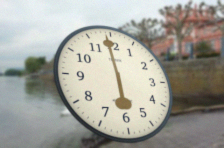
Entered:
5 h 59 min
